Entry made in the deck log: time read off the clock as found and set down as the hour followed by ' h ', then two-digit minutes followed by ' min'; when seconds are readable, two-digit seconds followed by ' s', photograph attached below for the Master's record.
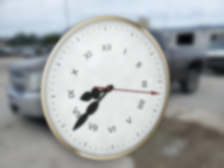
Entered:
8 h 38 min 17 s
